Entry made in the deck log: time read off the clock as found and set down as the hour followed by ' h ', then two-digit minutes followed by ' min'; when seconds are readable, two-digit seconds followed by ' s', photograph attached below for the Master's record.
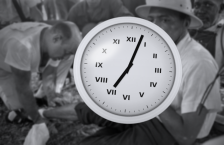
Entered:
7 h 03 min
